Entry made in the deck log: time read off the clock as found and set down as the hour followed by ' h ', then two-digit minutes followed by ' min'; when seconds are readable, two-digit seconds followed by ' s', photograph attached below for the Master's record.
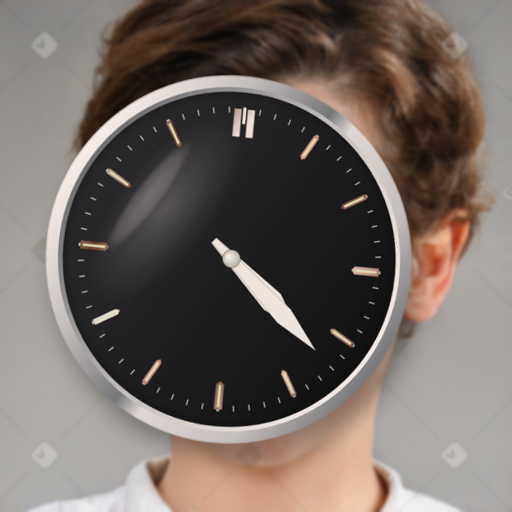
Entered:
4 h 22 min
